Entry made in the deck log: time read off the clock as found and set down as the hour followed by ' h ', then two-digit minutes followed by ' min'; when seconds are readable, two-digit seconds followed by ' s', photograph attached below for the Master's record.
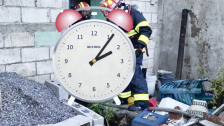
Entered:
2 h 06 min
